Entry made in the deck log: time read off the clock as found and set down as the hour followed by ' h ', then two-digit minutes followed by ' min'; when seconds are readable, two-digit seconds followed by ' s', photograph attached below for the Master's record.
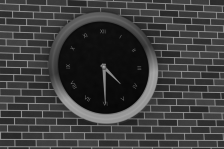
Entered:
4 h 30 min
